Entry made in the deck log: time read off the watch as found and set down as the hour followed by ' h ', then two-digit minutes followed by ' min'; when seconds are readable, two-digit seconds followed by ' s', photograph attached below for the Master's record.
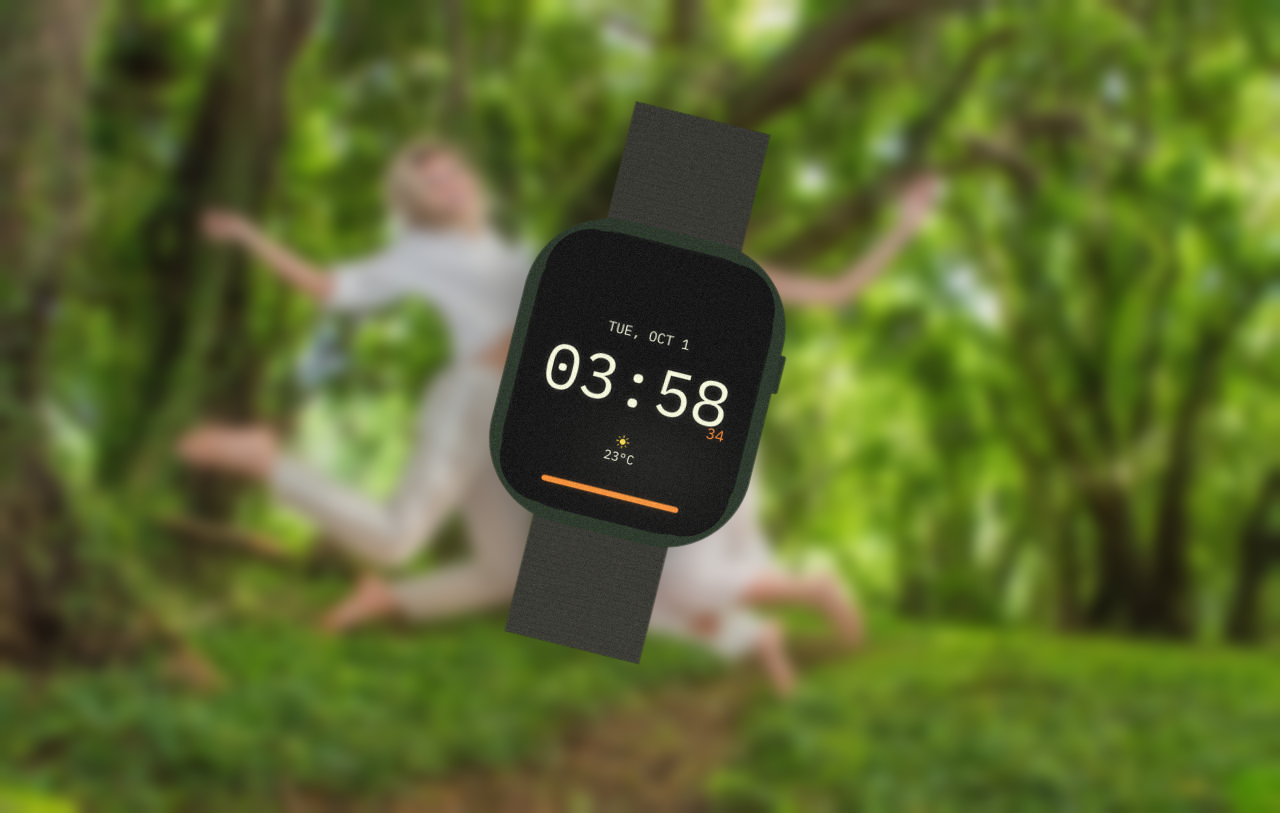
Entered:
3 h 58 min 34 s
